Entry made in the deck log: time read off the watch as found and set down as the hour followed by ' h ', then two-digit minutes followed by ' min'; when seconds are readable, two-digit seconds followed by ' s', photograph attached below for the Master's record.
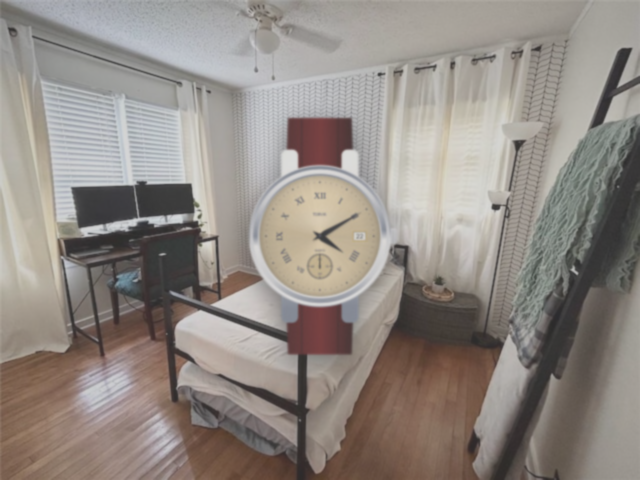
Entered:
4 h 10 min
